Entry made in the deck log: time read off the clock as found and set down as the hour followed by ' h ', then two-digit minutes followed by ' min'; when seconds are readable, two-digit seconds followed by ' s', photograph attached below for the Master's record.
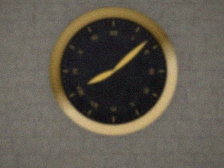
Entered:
8 h 08 min
